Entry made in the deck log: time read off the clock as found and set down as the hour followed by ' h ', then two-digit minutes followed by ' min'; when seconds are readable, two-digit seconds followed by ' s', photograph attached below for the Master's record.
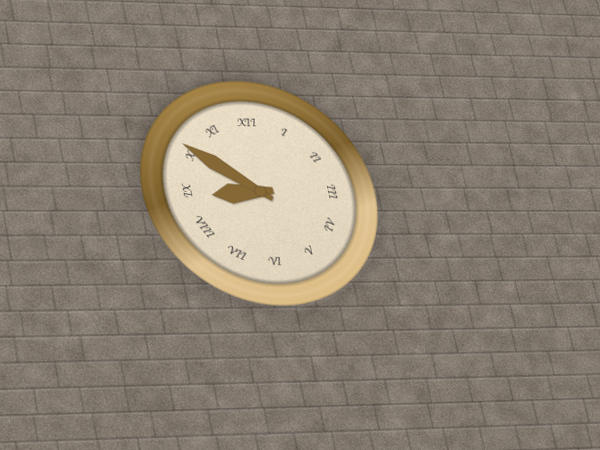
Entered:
8 h 51 min
